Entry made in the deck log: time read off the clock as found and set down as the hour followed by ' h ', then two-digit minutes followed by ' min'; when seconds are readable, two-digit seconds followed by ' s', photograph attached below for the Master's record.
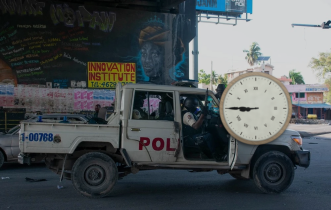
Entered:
8 h 45 min
